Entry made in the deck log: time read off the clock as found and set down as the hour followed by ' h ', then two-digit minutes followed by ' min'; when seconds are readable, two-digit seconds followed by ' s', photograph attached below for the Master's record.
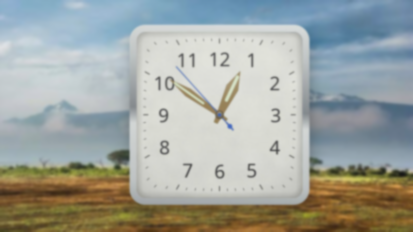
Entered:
12 h 50 min 53 s
